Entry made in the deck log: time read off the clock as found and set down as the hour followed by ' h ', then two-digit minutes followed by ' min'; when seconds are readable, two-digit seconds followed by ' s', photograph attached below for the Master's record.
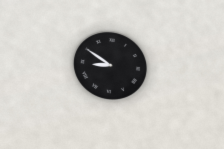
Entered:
8 h 50 min
